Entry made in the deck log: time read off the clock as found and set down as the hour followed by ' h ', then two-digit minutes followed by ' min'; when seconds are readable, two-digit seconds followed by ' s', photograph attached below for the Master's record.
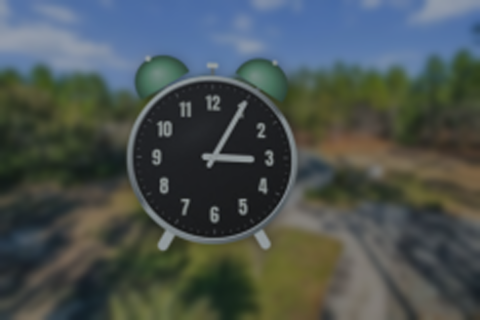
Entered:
3 h 05 min
